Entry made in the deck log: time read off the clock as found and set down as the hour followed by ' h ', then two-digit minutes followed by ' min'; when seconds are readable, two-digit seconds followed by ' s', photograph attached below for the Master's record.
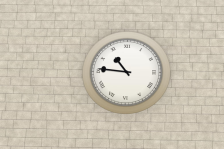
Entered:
10 h 46 min
